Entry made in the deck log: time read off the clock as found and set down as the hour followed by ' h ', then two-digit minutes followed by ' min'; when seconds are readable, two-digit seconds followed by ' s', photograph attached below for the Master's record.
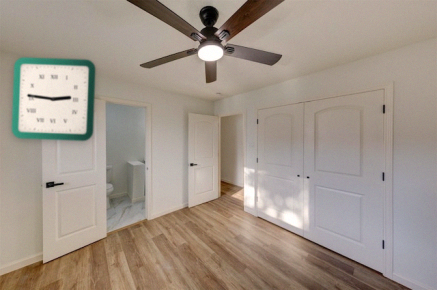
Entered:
2 h 46 min
